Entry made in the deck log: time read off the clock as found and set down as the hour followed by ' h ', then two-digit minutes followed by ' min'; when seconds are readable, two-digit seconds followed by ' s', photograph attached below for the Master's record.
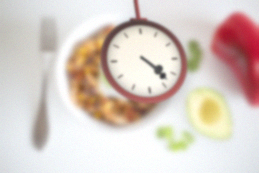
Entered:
4 h 23 min
